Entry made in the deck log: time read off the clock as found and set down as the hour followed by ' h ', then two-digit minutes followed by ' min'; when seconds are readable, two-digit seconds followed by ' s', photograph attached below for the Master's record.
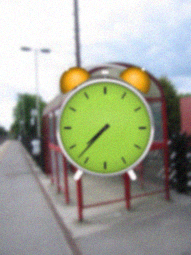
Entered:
7 h 37 min
